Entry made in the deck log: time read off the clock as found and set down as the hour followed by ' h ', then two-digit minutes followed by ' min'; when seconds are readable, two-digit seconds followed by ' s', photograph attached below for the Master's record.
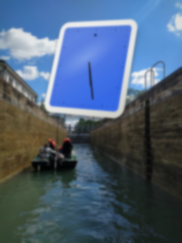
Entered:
5 h 27 min
